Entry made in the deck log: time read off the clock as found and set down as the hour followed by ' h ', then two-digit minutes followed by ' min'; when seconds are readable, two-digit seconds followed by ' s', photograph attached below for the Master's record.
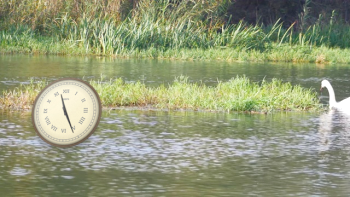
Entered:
11 h 26 min
